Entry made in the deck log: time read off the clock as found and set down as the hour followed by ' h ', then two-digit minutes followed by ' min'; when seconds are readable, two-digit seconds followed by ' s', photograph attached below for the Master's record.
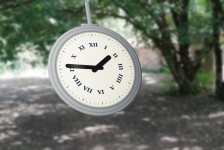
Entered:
1 h 46 min
